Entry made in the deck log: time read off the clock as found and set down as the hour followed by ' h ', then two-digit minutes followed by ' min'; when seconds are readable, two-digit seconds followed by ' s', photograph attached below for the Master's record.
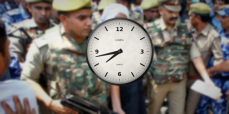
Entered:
7 h 43 min
